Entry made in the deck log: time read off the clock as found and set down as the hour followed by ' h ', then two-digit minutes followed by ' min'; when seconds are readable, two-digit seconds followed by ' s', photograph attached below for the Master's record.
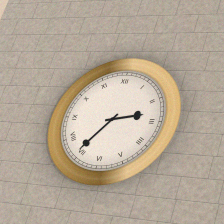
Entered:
2 h 36 min
